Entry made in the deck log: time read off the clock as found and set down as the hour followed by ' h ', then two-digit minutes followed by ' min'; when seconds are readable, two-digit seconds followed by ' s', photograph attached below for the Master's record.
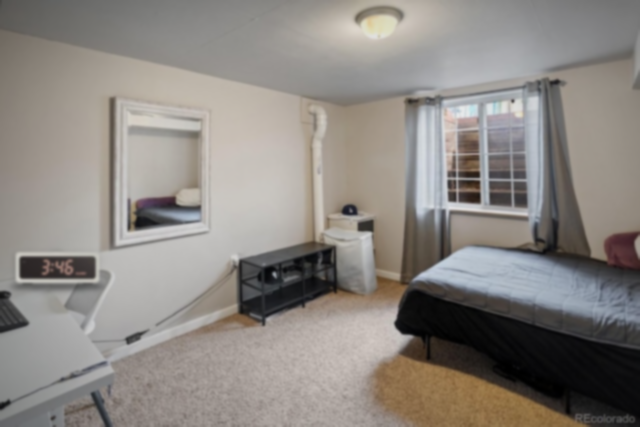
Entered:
3 h 46 min
